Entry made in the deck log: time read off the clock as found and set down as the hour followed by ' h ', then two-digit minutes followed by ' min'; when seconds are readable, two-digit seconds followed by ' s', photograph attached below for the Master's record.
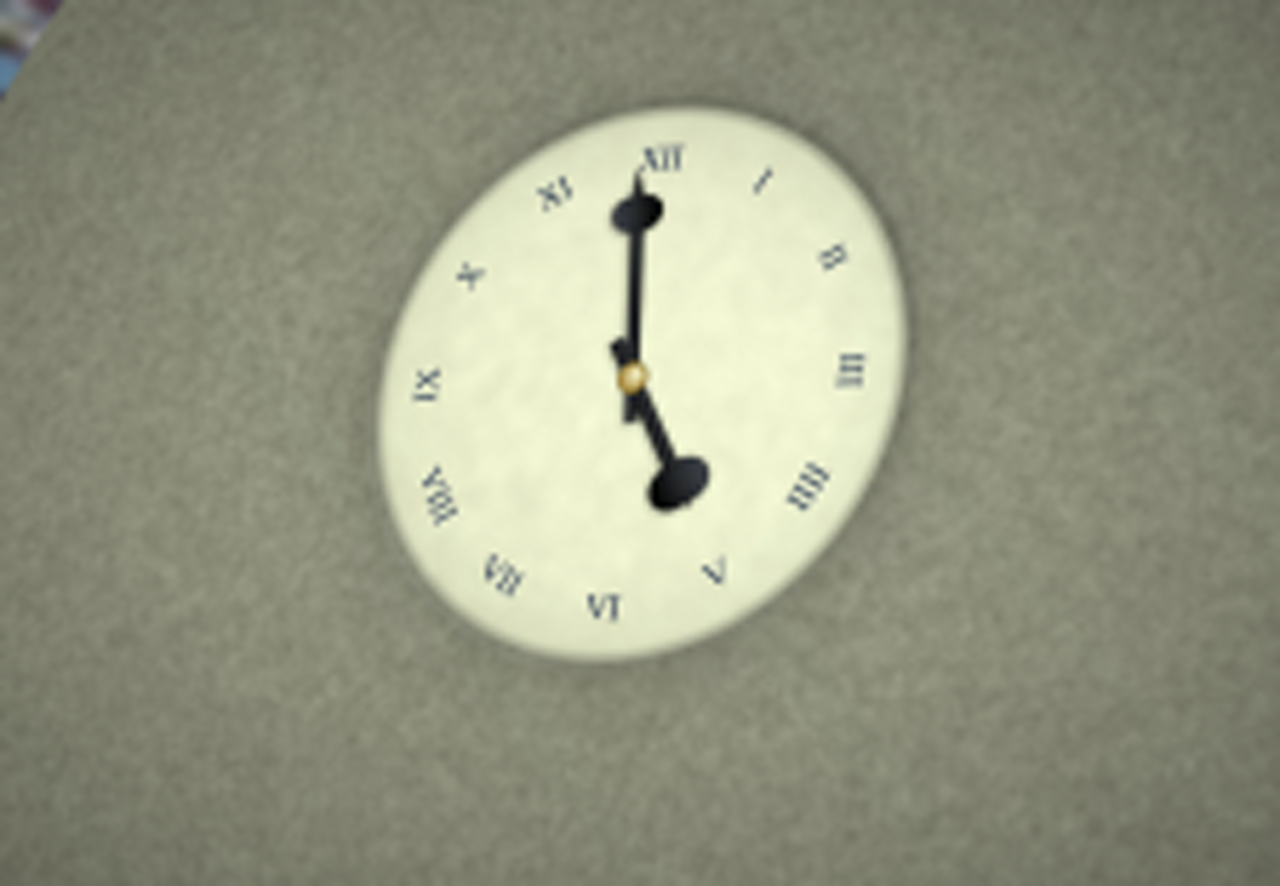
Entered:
4 h 59 min
